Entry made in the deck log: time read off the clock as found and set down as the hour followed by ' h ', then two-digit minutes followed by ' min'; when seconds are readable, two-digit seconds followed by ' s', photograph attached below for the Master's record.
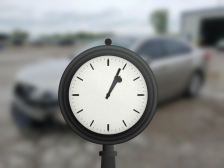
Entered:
1 h 04 min
